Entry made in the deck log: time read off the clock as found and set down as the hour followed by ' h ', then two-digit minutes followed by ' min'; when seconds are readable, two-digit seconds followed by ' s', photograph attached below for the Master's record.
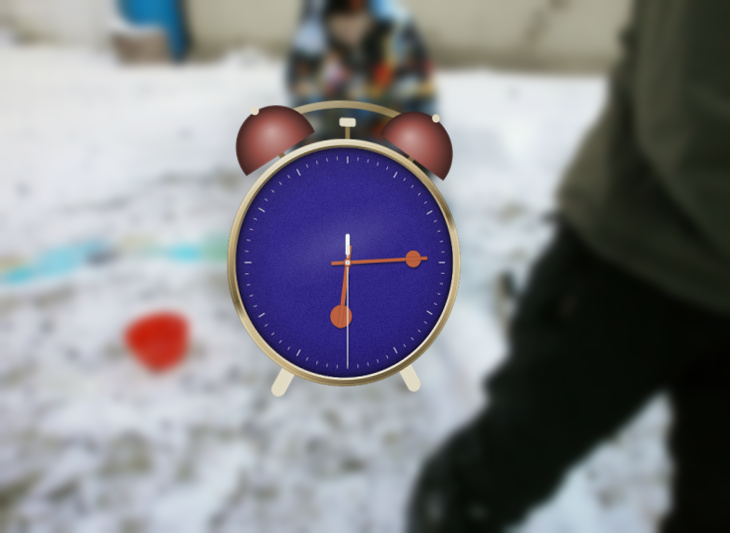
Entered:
6 h 14 min 30 s
